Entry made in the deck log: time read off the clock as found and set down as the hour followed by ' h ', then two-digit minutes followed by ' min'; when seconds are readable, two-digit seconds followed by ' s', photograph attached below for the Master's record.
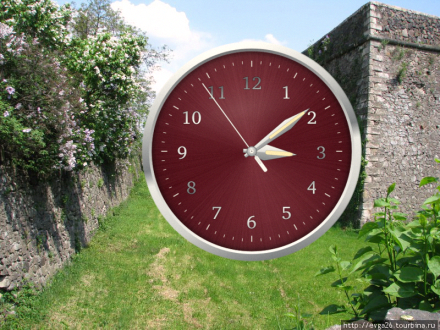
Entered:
3 h 08 min 54 s
